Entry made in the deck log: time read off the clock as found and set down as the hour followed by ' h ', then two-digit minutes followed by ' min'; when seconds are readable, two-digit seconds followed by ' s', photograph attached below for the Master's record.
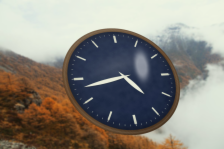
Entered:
4 h 43 min
